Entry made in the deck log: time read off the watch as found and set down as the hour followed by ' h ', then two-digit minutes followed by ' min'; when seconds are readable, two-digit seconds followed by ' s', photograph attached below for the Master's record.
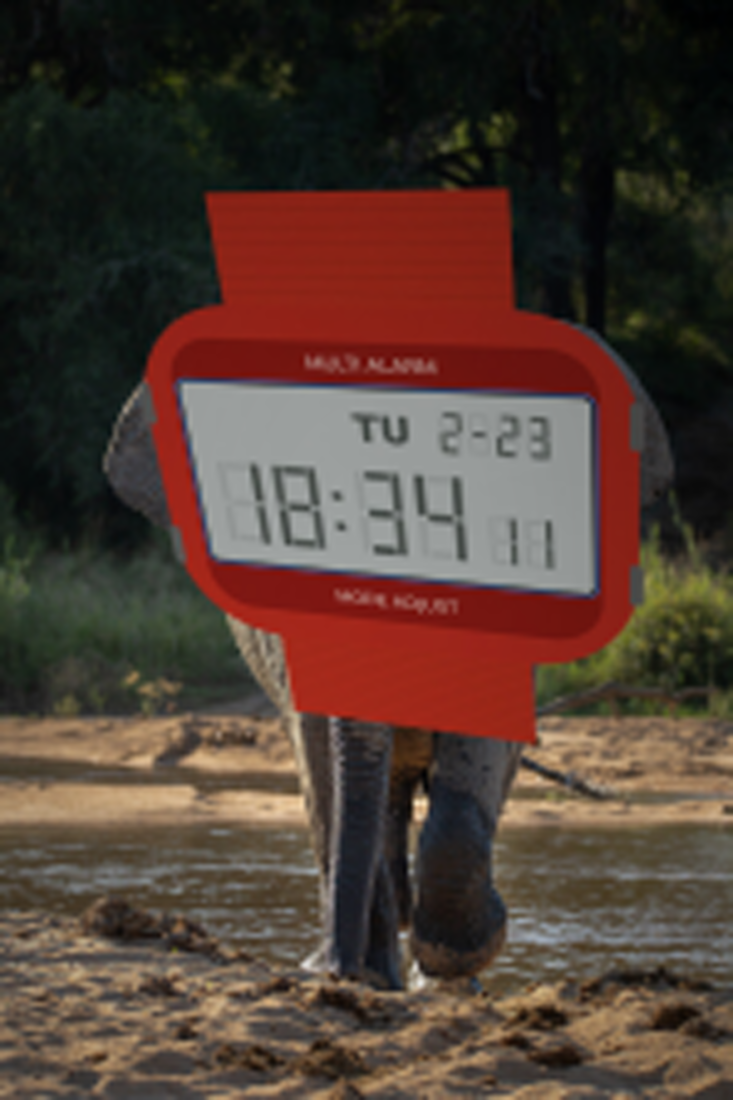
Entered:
18 h 34 min 11 s
